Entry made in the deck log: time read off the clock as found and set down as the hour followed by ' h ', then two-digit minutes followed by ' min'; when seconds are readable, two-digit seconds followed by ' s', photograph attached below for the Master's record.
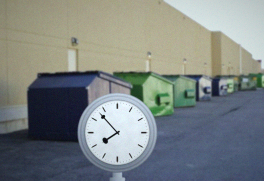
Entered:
7 h 53 min
